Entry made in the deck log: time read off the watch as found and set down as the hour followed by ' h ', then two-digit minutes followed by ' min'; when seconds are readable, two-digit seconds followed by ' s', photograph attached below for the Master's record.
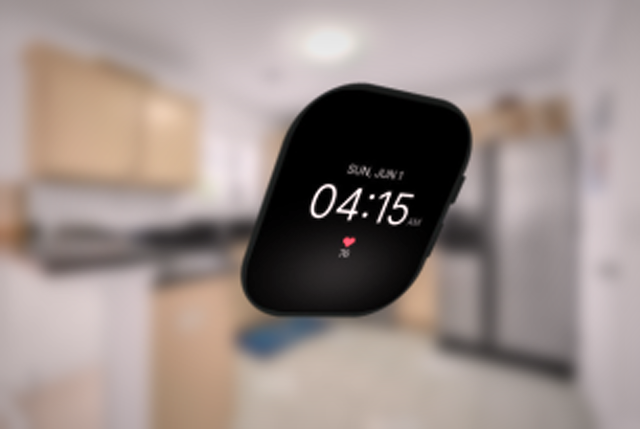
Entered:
4 h 15 min
